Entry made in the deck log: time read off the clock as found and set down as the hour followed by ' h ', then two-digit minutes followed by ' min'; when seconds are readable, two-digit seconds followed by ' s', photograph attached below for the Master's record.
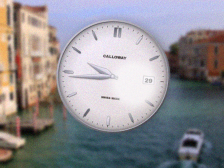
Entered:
9 h 44 min
